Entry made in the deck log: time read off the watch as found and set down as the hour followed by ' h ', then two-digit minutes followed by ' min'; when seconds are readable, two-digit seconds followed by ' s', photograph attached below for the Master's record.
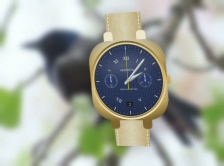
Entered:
2 h 07 min
